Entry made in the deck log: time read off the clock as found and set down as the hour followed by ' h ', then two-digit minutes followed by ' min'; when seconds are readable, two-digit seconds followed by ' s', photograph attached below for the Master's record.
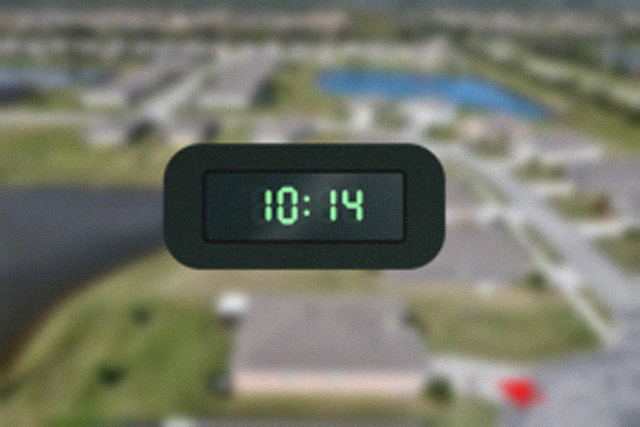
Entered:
10 h 14 min
